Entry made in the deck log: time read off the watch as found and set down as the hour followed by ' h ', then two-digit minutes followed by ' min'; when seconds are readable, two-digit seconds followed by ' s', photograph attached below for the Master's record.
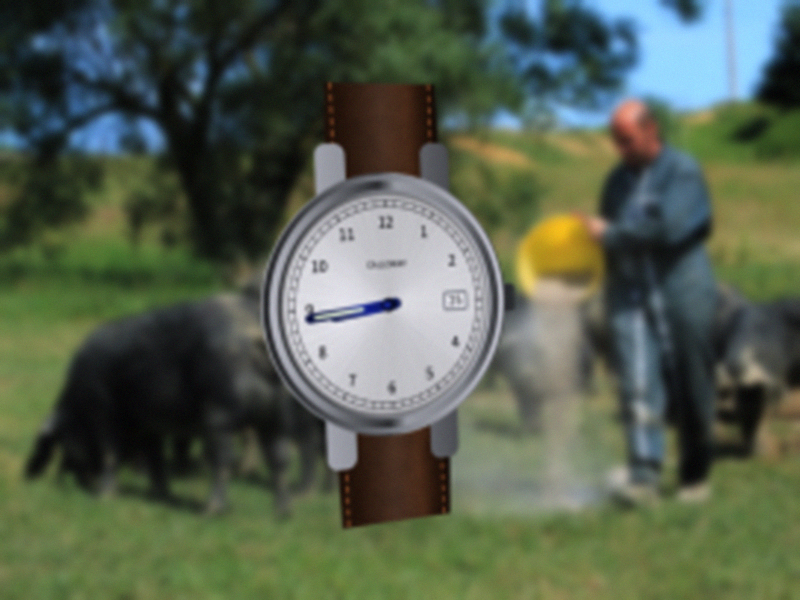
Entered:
8 h 44 min
